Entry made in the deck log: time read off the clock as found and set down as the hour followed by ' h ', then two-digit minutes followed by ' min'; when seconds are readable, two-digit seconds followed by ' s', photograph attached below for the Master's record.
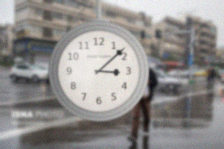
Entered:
3 h 08 min
